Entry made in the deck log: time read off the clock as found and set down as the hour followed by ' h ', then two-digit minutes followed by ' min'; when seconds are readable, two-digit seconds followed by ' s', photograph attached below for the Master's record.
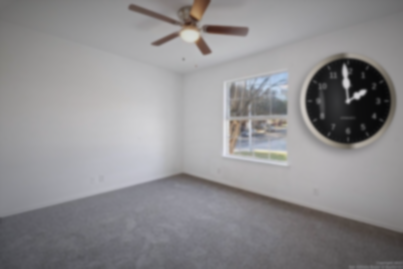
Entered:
1 h 59 min
